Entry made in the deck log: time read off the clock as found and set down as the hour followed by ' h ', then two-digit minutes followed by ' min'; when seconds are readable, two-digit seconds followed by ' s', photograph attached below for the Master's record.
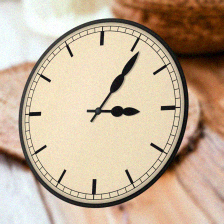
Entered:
3 h 06 min
